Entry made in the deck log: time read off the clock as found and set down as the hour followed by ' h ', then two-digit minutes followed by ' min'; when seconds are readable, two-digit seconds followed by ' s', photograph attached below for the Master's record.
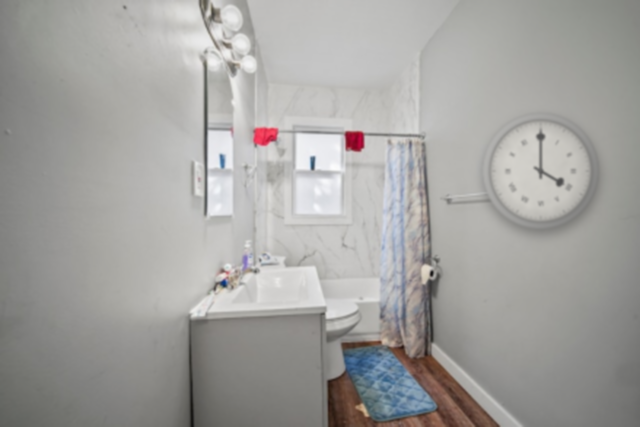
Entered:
4 h 00 min
